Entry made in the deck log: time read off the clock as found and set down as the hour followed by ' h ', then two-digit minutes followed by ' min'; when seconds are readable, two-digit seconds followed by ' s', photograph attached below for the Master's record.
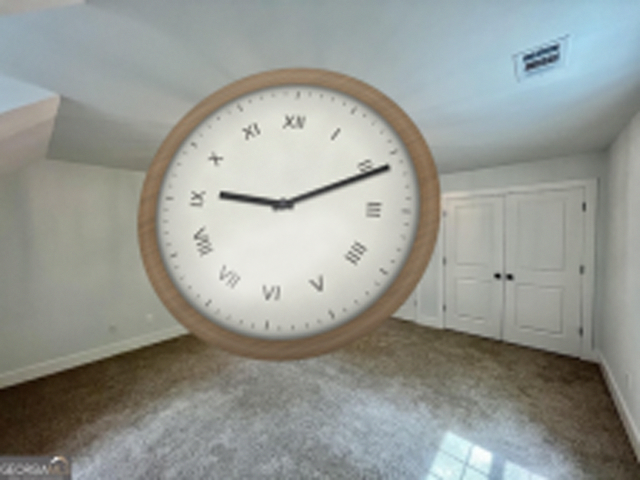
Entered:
9 h 11 min
